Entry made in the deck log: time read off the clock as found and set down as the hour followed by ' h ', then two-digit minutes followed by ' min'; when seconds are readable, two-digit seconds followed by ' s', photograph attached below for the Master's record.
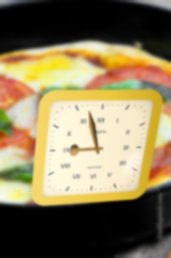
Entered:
8 h 57 min
